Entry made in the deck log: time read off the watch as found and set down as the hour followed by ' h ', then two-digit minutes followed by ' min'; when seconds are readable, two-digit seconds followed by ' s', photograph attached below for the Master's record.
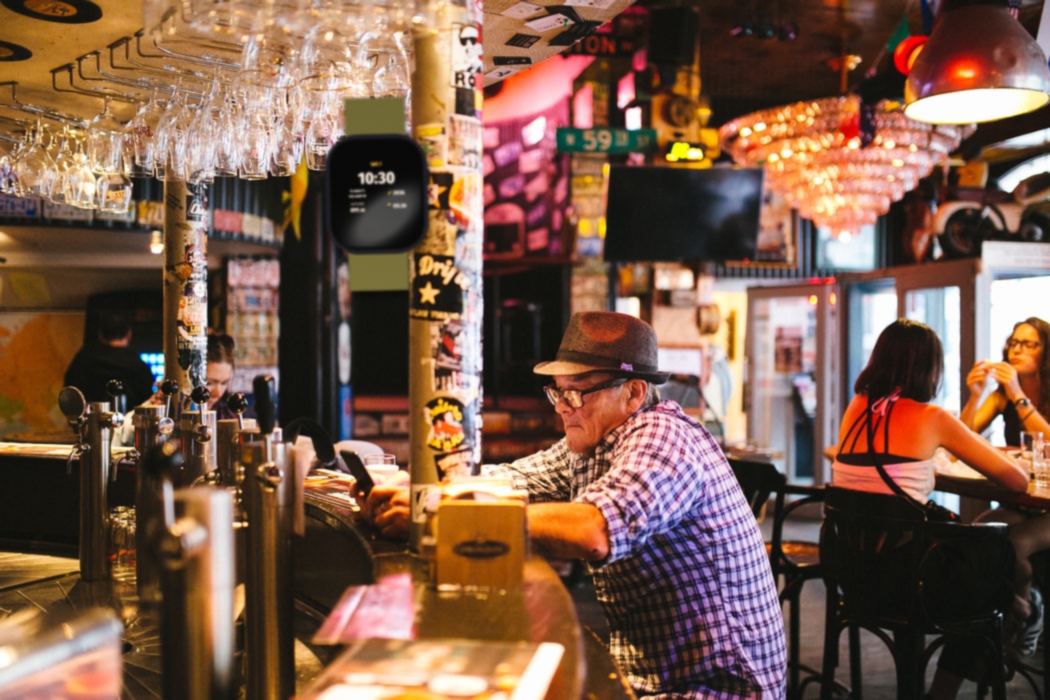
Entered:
10 h 30 min
